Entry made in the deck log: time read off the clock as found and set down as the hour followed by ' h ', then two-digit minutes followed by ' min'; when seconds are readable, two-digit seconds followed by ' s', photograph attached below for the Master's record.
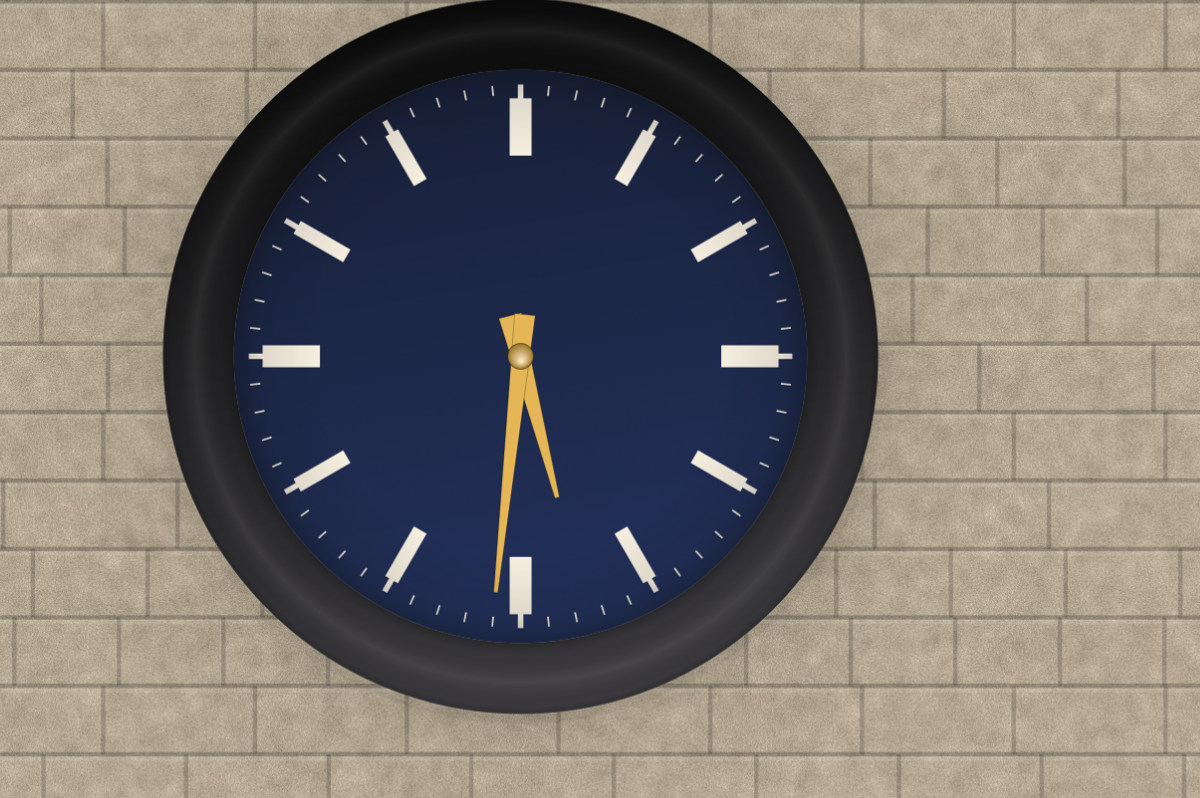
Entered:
5 h 31 min
